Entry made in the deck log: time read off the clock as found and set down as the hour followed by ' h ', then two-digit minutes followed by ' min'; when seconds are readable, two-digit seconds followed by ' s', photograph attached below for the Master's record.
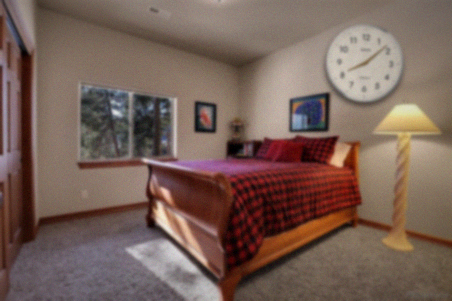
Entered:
8 h 08 min
